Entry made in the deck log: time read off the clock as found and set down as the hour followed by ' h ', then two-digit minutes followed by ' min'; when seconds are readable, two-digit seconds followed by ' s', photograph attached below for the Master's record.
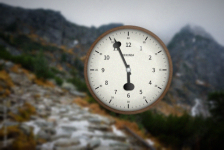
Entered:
5 h 56 min
